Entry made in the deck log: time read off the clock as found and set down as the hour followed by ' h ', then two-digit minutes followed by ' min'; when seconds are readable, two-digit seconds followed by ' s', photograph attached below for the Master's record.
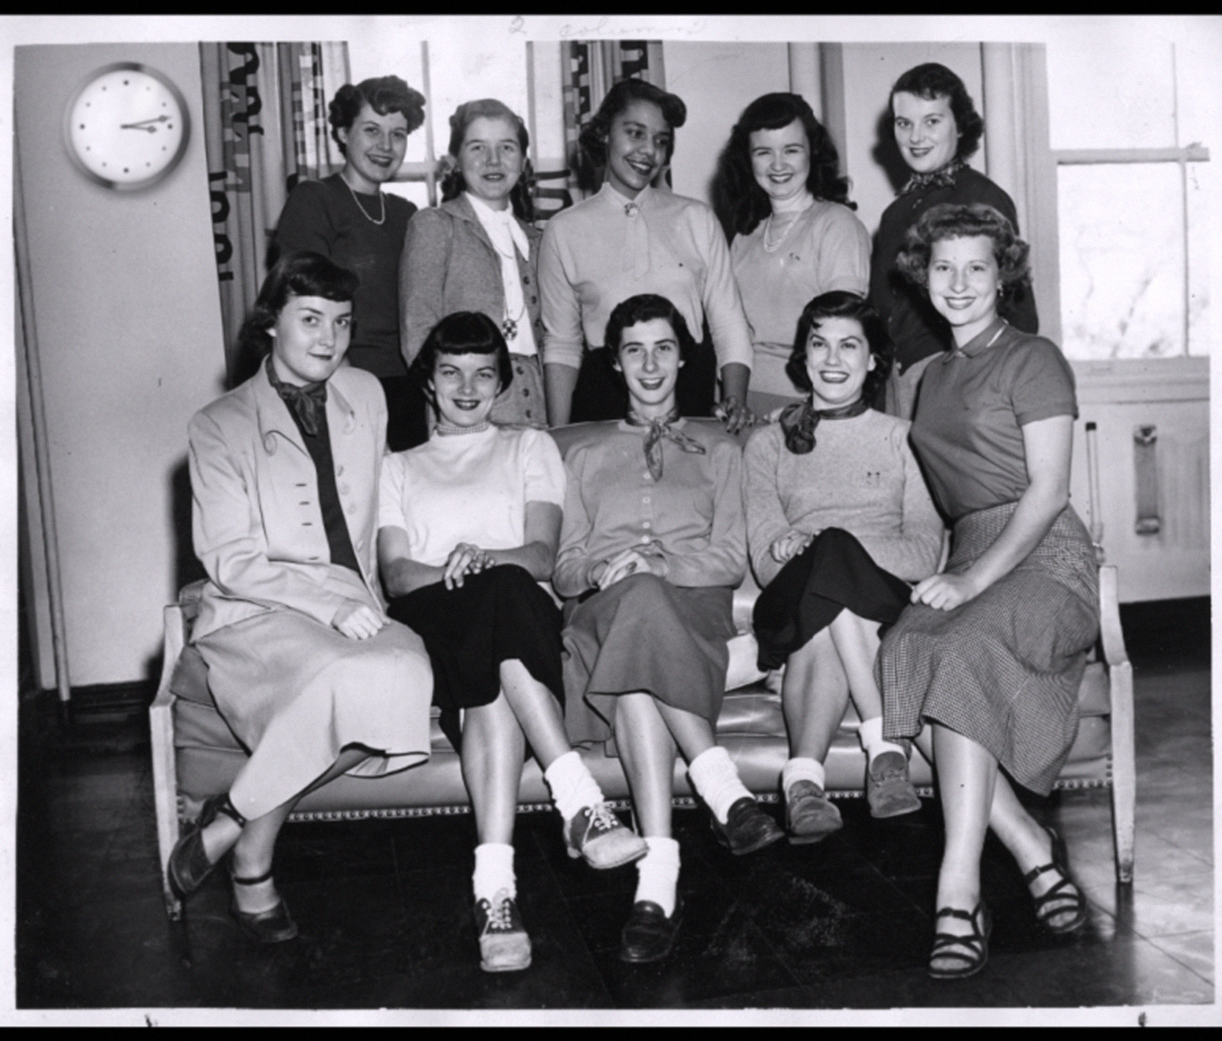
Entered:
3 h 13 min
